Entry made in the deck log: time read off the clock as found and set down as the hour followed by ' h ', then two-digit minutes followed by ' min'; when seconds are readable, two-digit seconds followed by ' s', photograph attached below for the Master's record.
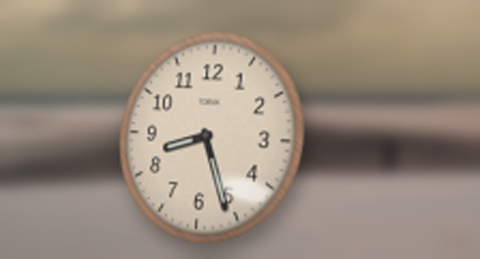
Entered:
8 h 26 min
